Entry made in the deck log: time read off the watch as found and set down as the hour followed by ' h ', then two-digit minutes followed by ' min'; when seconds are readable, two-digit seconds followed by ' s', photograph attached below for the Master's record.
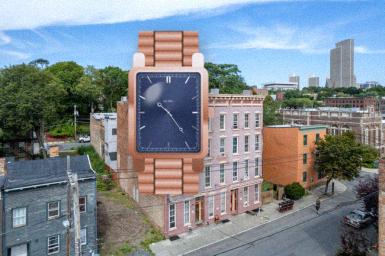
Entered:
10 h 24 min
